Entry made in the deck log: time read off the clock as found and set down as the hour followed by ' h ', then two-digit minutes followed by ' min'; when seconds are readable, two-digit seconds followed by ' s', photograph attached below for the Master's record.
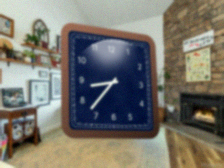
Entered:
8 h 37 min
